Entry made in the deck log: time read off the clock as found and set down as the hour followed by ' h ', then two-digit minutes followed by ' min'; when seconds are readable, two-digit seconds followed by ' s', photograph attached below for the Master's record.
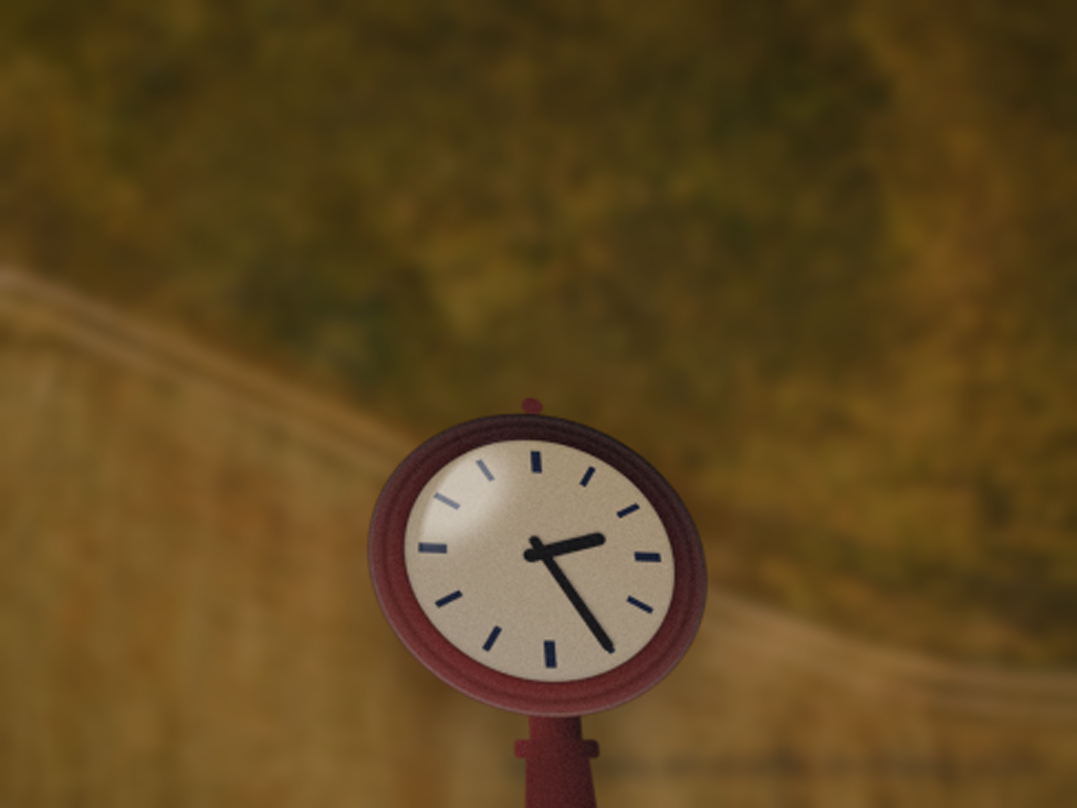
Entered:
2 h 25 min
